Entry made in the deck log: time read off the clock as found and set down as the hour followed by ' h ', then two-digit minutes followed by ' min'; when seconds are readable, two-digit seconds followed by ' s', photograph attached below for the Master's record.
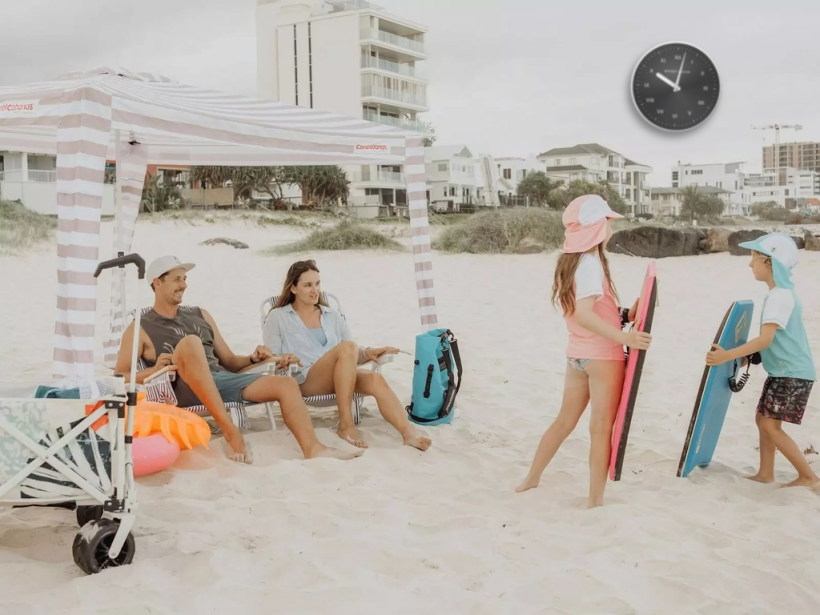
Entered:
10 h 02 min
